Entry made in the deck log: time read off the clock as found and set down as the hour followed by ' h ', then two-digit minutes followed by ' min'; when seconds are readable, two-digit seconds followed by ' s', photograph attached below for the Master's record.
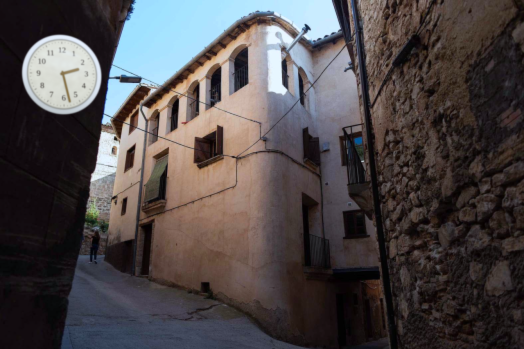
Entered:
2 h 28 min
